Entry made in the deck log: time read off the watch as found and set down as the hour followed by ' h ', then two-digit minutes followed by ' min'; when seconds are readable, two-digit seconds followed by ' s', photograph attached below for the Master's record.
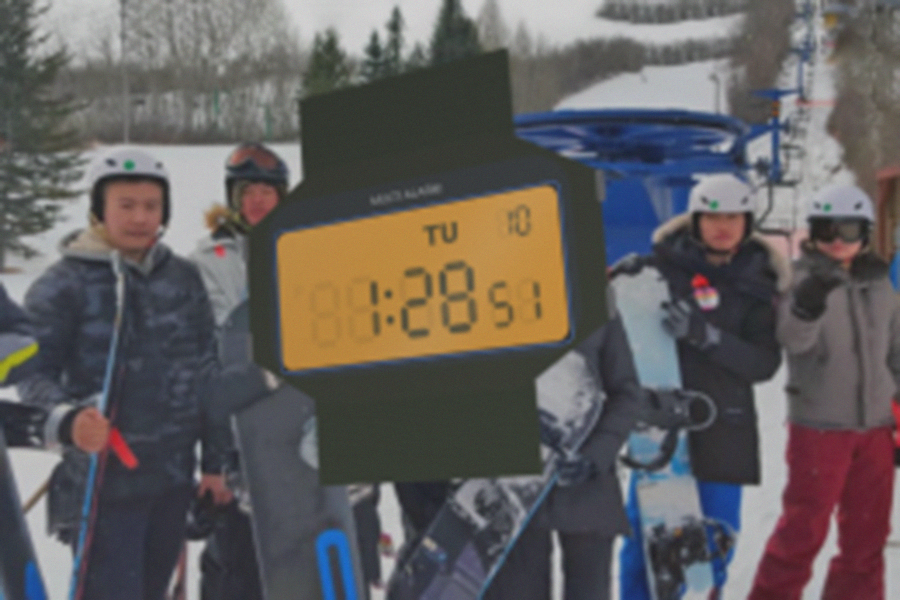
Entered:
1 h 28 min 51 s
